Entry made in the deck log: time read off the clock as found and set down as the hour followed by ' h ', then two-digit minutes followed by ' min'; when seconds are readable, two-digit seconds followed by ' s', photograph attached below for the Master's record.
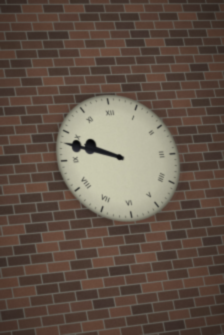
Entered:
9 h 48 min
